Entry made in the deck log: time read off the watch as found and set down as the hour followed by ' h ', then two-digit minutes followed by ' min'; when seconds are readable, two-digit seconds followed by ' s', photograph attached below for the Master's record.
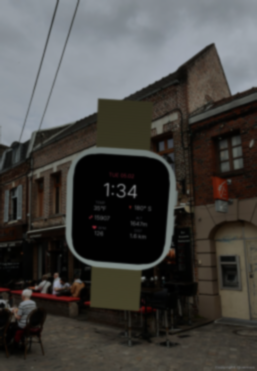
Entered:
1 h 34 min
